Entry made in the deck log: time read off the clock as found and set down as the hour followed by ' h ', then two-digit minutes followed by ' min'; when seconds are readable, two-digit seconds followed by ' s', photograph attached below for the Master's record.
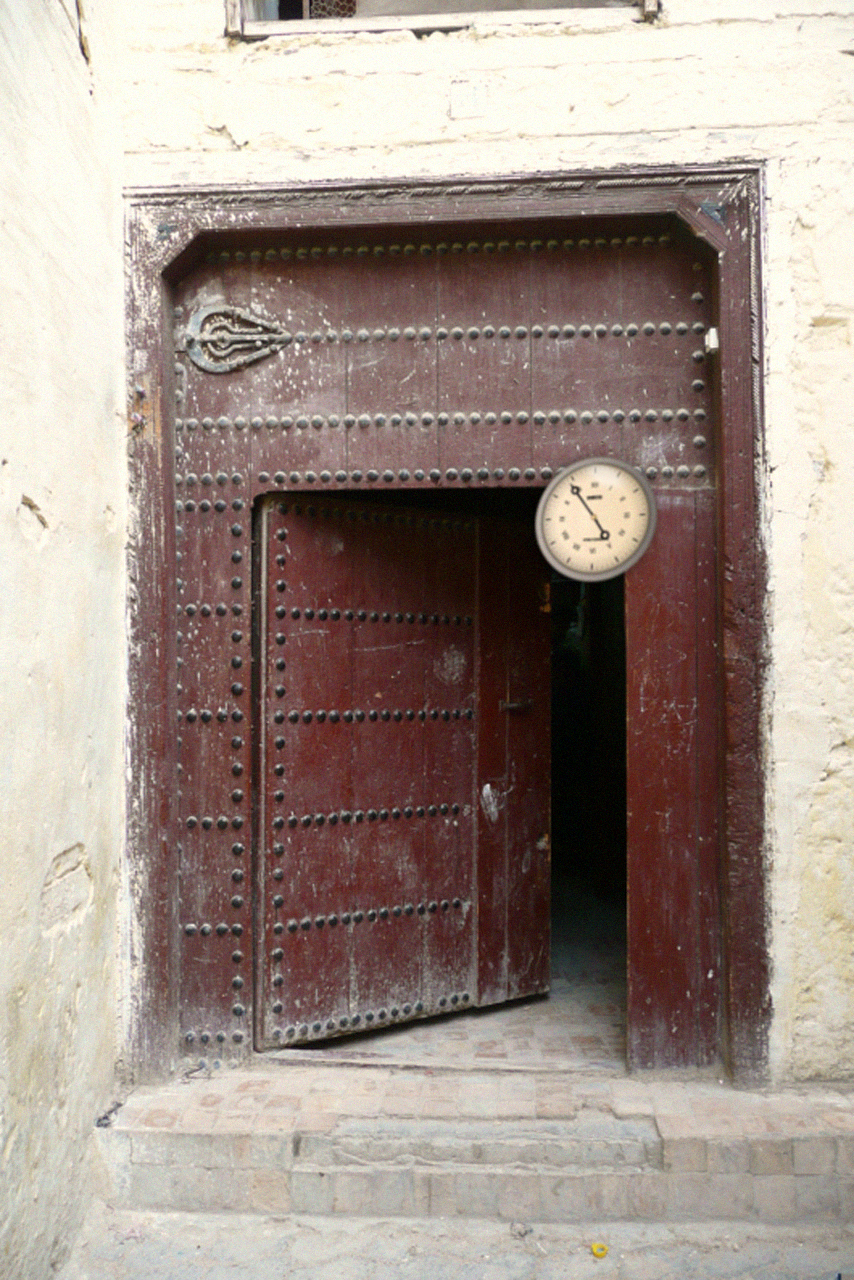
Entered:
4 h 54 min
